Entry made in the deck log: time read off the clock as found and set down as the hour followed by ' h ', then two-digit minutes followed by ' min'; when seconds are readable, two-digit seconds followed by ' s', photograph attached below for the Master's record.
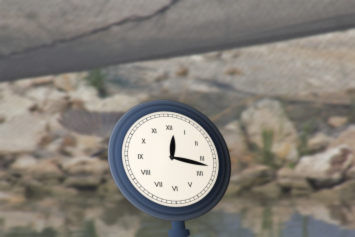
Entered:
12 h 17 min
